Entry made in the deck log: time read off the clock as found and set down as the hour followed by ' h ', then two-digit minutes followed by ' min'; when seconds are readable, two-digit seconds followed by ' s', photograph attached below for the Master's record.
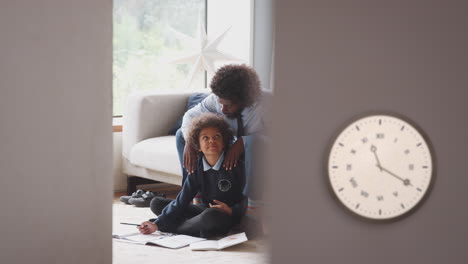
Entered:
11 h 20 min
